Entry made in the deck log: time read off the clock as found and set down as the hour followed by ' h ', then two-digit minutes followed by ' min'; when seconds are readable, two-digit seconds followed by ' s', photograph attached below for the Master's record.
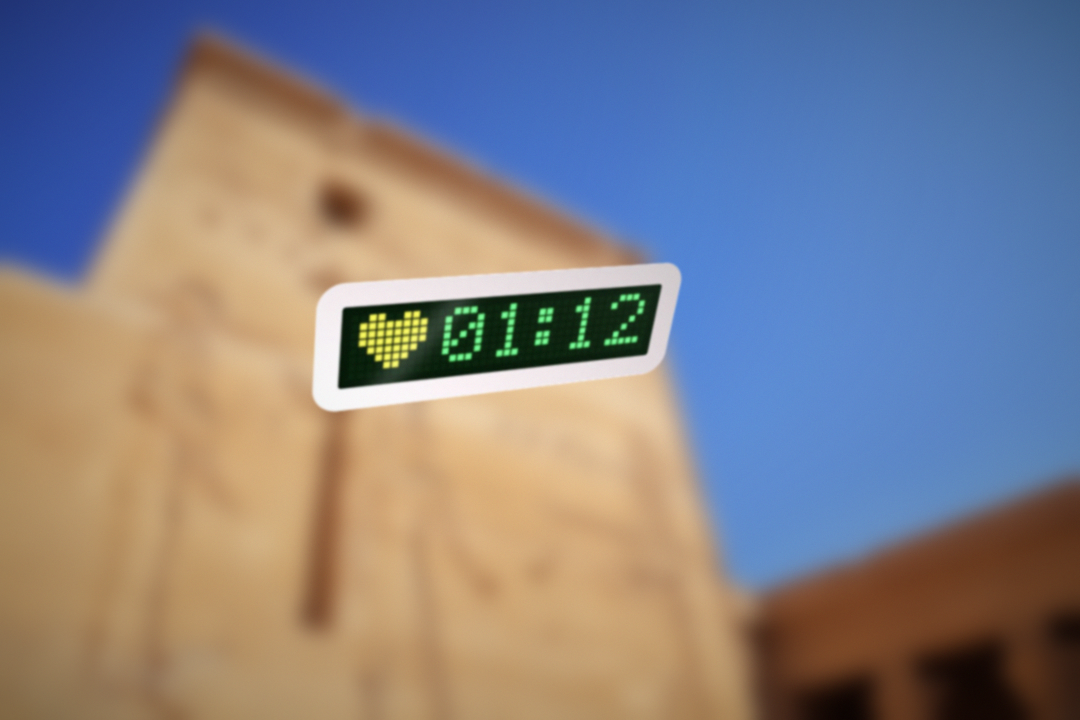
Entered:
1 h 12 min
